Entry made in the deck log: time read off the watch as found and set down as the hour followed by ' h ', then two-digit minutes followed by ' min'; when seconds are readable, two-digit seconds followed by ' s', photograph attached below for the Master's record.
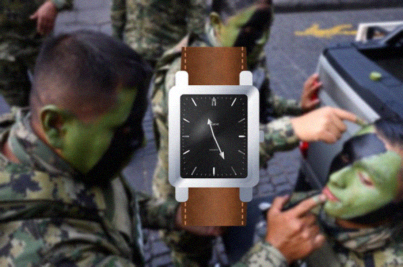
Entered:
11 h 26 min
